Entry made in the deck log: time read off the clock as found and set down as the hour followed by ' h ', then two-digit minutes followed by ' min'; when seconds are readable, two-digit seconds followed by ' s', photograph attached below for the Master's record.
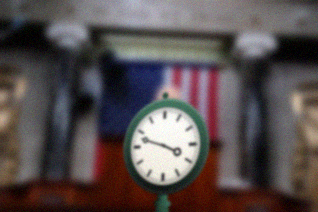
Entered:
3 h 48 min
